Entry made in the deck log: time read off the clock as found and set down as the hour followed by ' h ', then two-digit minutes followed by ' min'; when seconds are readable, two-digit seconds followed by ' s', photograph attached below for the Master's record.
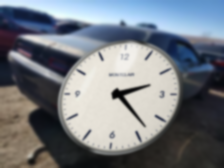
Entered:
2 h 23 min
